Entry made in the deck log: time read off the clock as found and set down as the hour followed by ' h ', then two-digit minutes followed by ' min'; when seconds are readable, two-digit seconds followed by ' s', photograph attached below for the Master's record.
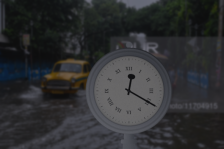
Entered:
12 h 20 min
